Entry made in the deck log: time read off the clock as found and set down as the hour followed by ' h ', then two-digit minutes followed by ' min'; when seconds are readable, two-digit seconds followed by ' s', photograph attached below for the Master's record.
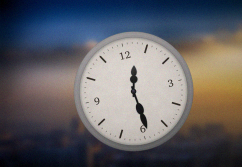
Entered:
12 h 29 min
